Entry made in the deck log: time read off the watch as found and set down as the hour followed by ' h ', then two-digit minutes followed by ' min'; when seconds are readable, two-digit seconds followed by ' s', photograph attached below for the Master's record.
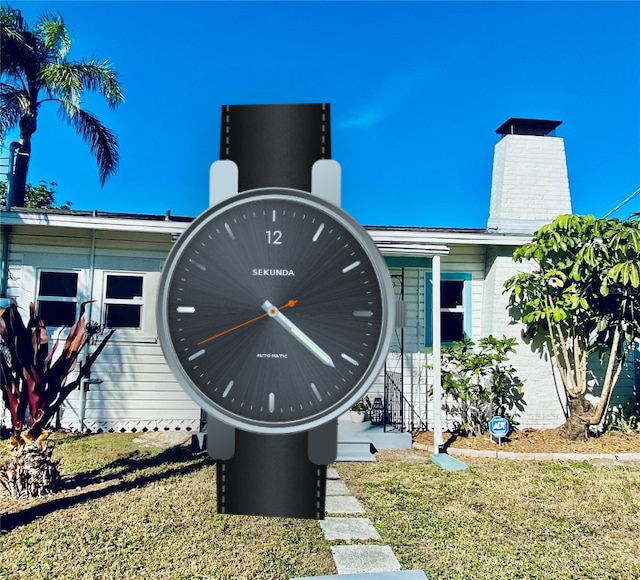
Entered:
4 h 21 min 41 s
